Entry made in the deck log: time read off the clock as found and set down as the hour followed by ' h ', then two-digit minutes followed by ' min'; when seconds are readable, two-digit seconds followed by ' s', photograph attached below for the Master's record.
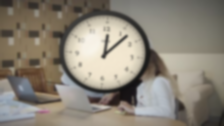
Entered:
12 h 07 min
